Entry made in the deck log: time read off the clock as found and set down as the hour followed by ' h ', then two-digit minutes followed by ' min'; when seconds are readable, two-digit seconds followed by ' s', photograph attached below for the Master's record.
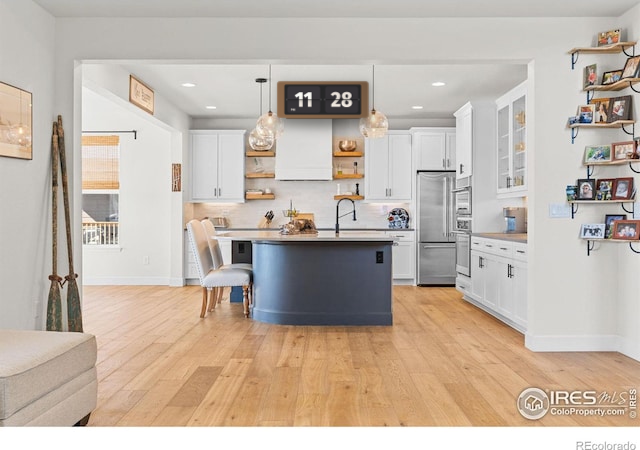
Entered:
11 h 28 min
